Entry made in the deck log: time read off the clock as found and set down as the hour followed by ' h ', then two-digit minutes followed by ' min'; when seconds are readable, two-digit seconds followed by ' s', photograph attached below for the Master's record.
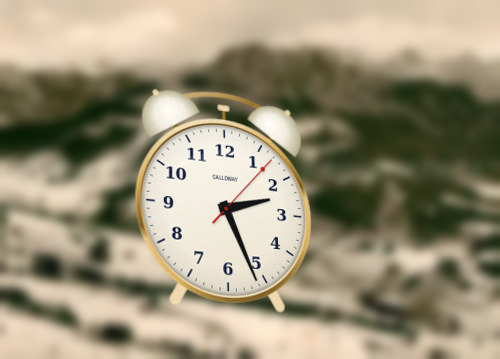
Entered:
2 h 26 min 07 s
